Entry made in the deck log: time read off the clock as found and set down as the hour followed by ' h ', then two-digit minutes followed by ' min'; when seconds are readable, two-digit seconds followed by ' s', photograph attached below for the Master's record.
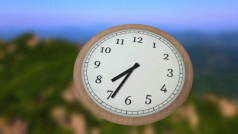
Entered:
7 h 34 min
